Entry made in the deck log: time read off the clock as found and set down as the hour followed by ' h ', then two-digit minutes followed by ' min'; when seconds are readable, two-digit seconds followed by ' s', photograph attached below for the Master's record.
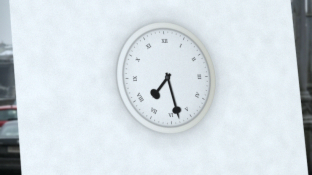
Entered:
7 h 28 min
